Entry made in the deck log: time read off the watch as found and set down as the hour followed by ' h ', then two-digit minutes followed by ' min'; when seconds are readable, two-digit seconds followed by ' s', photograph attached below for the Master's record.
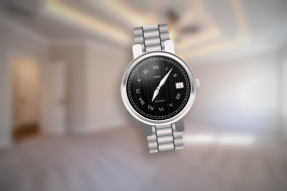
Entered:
7 h 07 min
